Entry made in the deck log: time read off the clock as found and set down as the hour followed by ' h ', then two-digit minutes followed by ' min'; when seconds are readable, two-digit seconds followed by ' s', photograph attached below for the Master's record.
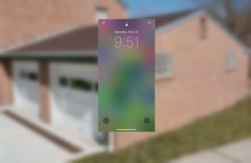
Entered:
9 h 51 min
